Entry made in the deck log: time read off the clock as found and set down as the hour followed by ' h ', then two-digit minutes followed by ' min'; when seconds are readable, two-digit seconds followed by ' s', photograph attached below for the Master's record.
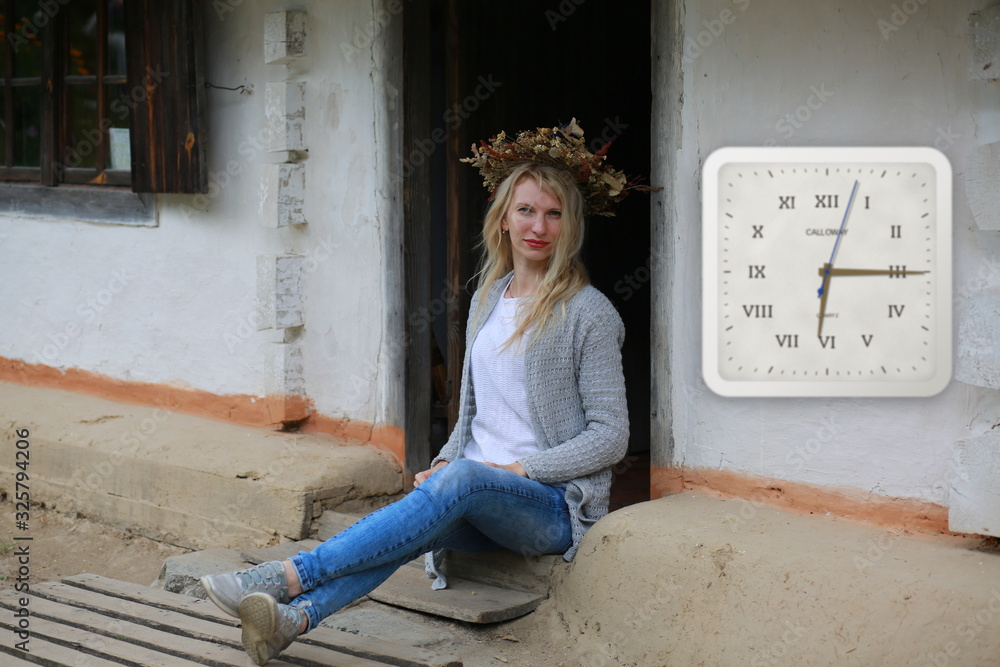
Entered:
6 h 15 min 03 s
